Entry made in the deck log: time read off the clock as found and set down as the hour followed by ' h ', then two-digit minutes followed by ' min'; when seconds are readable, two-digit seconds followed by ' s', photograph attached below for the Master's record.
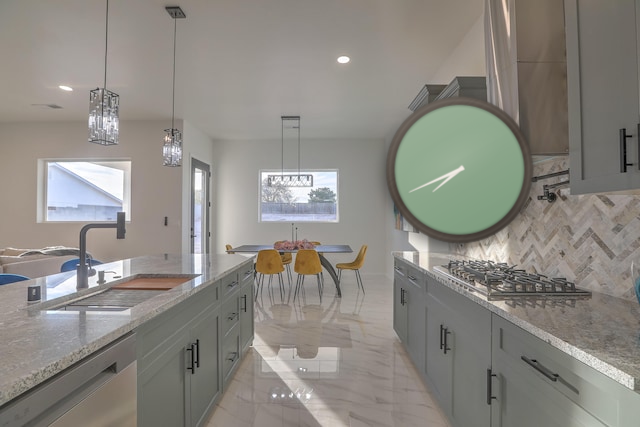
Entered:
7 h 41 min
